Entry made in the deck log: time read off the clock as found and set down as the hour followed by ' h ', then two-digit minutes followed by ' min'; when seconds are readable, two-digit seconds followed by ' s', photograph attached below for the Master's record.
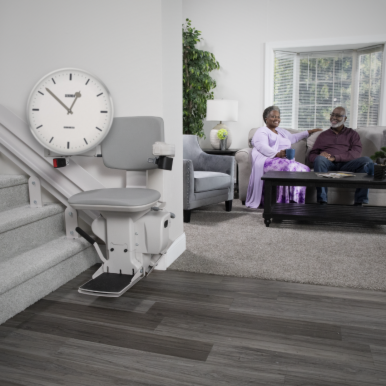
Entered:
12 h 52 min
